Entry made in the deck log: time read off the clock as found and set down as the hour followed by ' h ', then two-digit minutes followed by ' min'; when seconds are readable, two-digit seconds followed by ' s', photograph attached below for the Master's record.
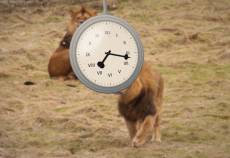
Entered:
7 h 17 min
